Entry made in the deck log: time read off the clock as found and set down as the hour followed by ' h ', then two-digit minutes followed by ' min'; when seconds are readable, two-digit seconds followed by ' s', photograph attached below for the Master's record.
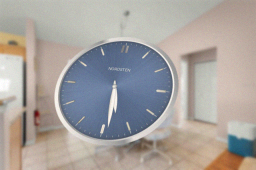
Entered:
5 h 29 min
